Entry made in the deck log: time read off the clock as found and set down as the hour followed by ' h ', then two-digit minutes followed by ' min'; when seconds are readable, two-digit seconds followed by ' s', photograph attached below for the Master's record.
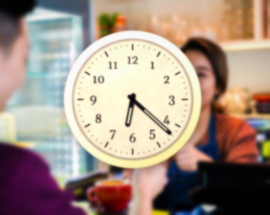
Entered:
6 h 22 min
